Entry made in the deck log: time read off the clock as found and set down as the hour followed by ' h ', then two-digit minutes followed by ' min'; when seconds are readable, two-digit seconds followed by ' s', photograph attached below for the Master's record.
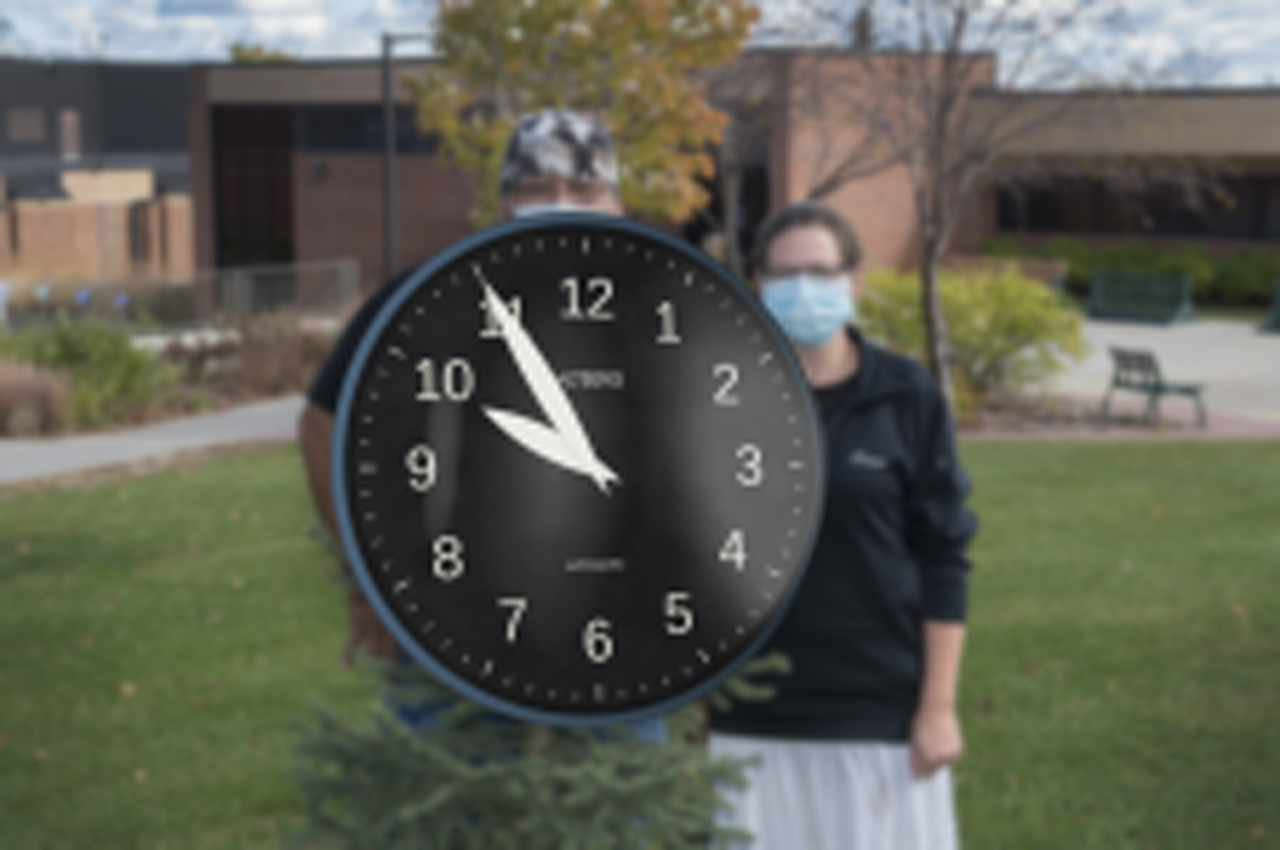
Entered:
9 h 55 min
